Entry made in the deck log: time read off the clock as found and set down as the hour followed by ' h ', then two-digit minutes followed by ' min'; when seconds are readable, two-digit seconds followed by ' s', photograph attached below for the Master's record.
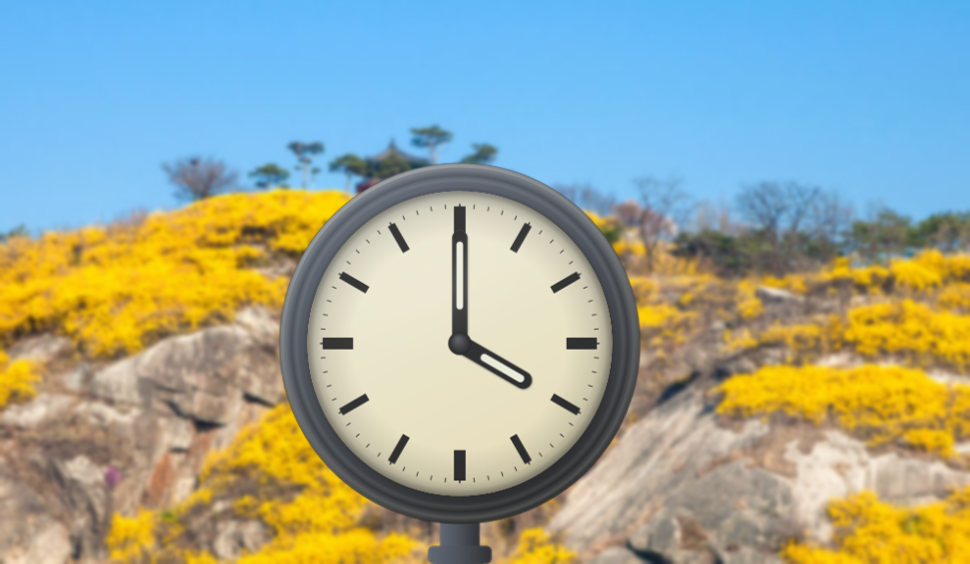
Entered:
4 h 00 min
